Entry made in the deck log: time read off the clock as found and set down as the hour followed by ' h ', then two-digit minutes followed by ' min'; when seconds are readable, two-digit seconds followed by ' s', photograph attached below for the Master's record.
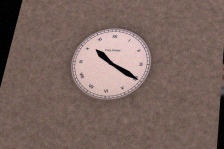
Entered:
10 h 20 min
